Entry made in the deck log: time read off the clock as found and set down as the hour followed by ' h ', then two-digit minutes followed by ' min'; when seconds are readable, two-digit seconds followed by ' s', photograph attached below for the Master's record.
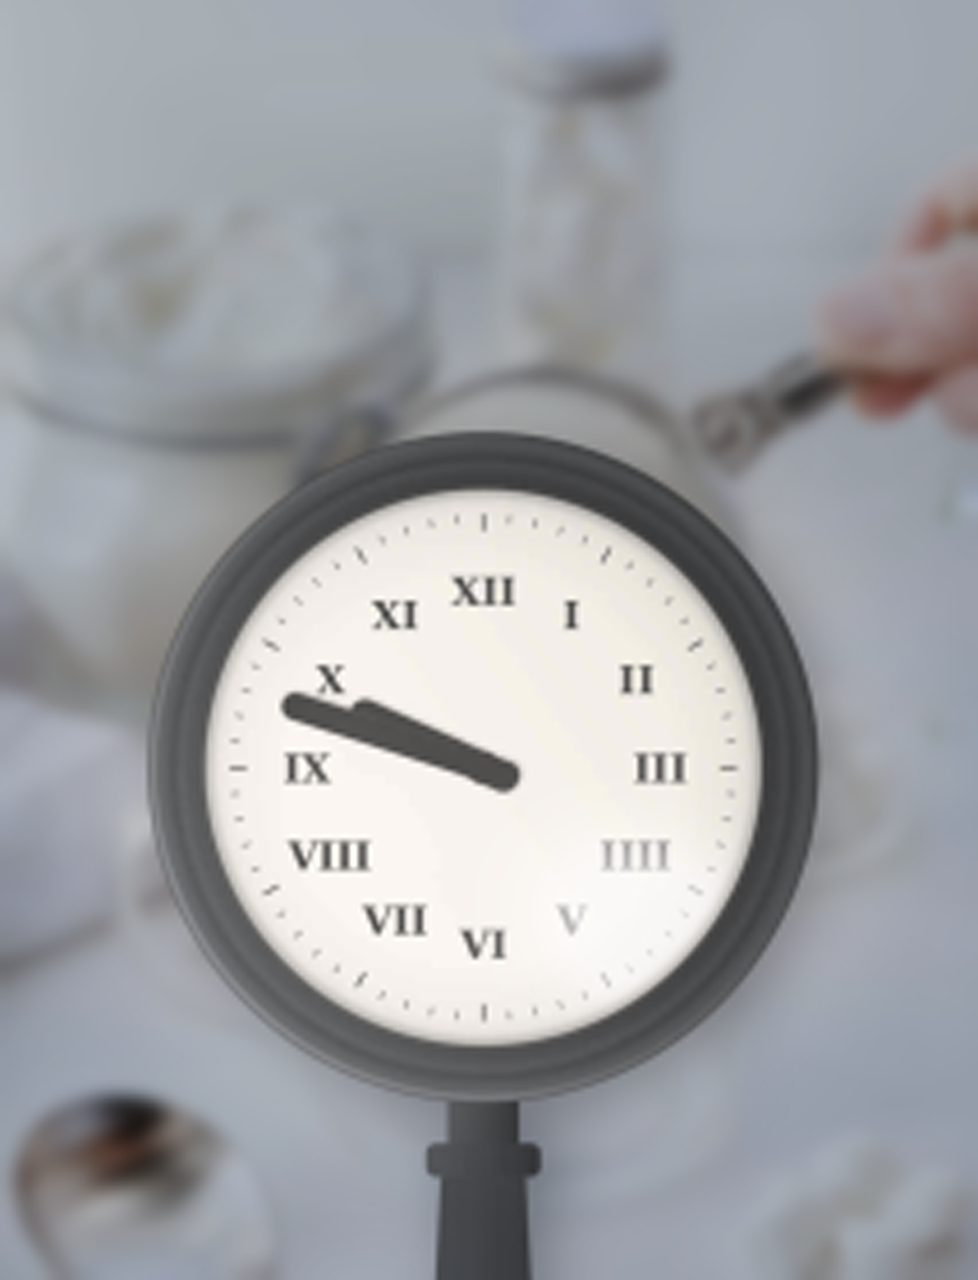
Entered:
9 h 48 min
